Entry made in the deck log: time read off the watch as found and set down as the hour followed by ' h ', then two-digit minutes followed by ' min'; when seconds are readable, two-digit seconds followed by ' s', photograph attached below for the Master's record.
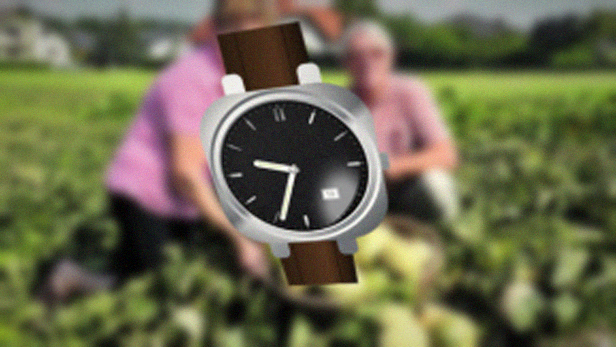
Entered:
9 h 34 min
